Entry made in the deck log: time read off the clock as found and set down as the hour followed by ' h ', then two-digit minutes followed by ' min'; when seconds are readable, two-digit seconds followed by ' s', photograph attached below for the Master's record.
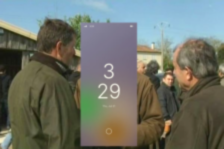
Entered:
3 h 29 min
